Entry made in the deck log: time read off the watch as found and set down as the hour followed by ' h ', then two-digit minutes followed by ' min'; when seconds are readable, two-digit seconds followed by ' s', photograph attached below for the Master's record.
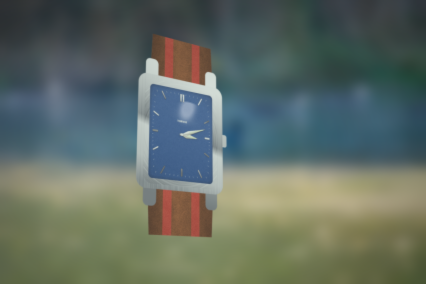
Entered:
3 h 12 min
